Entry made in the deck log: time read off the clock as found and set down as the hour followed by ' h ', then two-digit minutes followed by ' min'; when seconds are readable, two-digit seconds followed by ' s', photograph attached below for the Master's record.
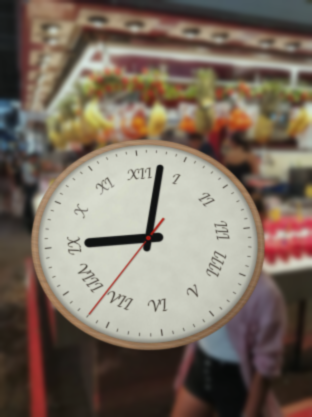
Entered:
9 h 02 min 37 s
